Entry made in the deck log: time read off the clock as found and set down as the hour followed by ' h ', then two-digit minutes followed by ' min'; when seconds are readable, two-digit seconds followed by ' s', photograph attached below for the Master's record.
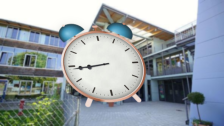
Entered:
8 h 44 min
